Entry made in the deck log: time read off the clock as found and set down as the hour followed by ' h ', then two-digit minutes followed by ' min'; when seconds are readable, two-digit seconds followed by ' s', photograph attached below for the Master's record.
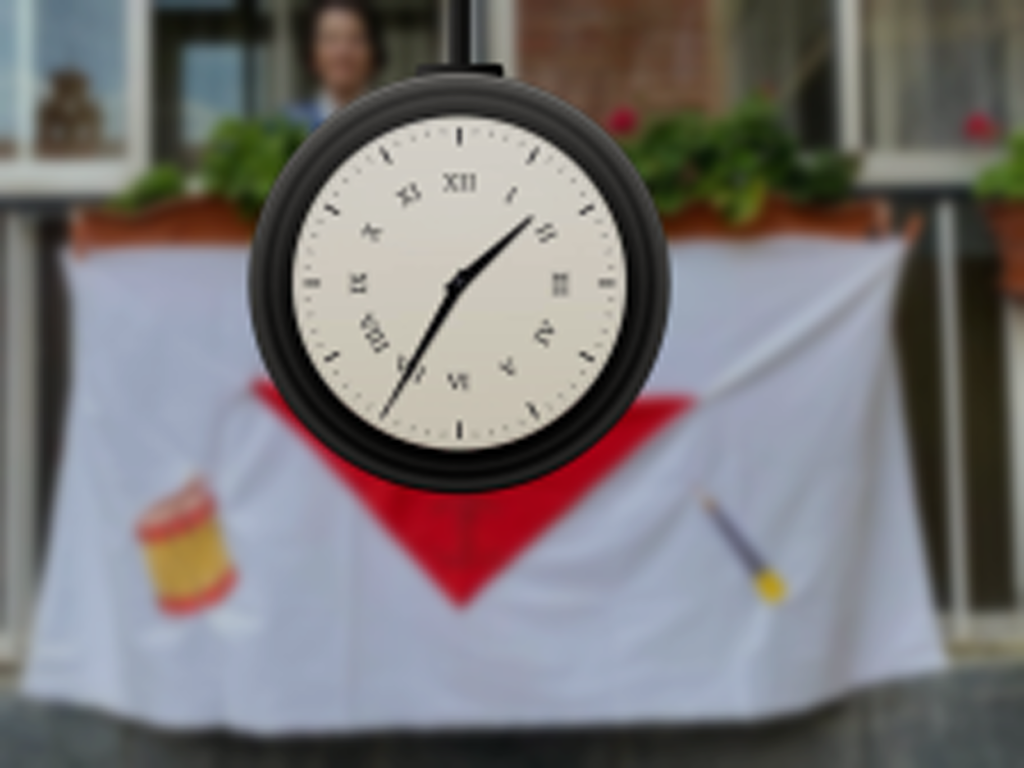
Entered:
1 h 35 min
